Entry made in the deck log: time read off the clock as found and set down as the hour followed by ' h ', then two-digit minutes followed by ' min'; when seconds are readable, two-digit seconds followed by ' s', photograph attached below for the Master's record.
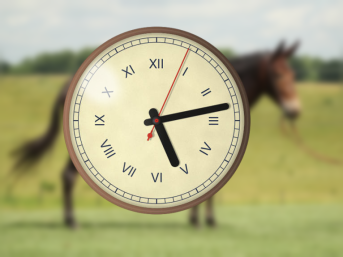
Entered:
5 h 13 min 04 s
